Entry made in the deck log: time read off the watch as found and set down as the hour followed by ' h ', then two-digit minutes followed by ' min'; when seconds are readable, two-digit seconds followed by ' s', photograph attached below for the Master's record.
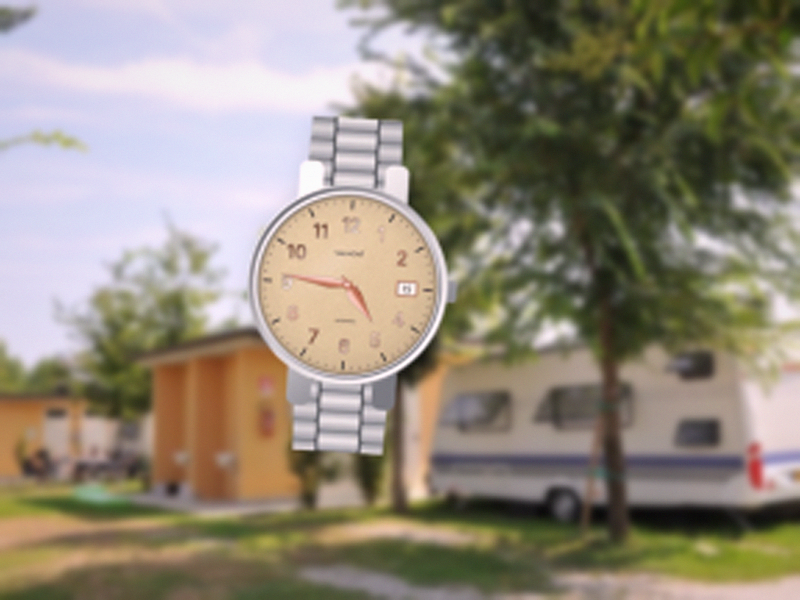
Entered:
4 h 46 min
